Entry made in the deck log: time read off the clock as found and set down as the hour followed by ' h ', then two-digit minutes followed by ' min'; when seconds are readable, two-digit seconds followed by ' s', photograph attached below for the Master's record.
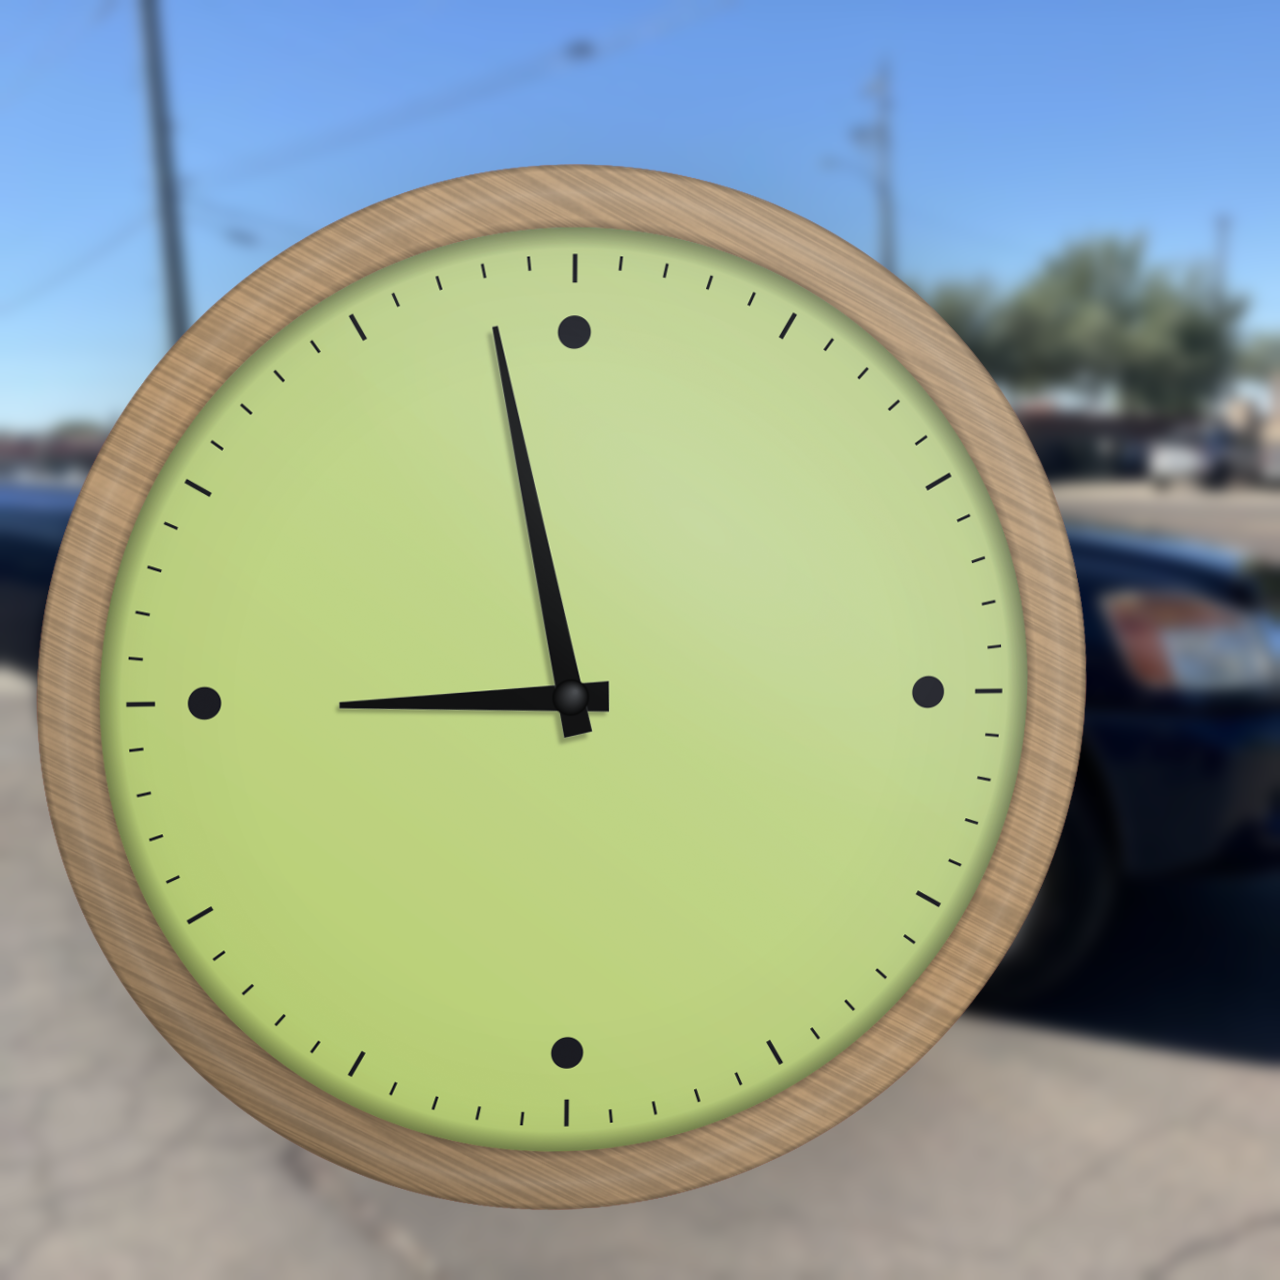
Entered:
8 h 58 min
